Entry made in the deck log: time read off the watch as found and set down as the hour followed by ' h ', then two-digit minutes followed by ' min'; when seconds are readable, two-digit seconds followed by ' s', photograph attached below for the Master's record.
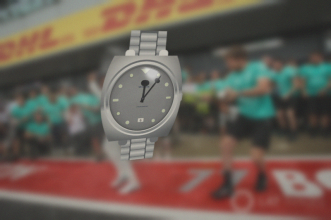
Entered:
12 h 06 min
